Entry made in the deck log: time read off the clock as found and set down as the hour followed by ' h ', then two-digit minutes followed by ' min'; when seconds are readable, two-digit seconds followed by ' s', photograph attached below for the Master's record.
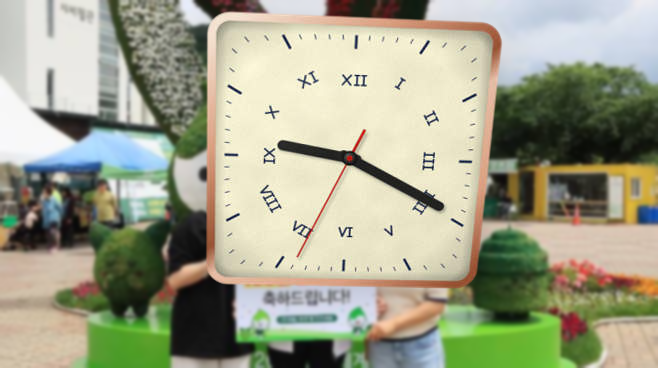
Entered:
9 h 19 min 34 s
